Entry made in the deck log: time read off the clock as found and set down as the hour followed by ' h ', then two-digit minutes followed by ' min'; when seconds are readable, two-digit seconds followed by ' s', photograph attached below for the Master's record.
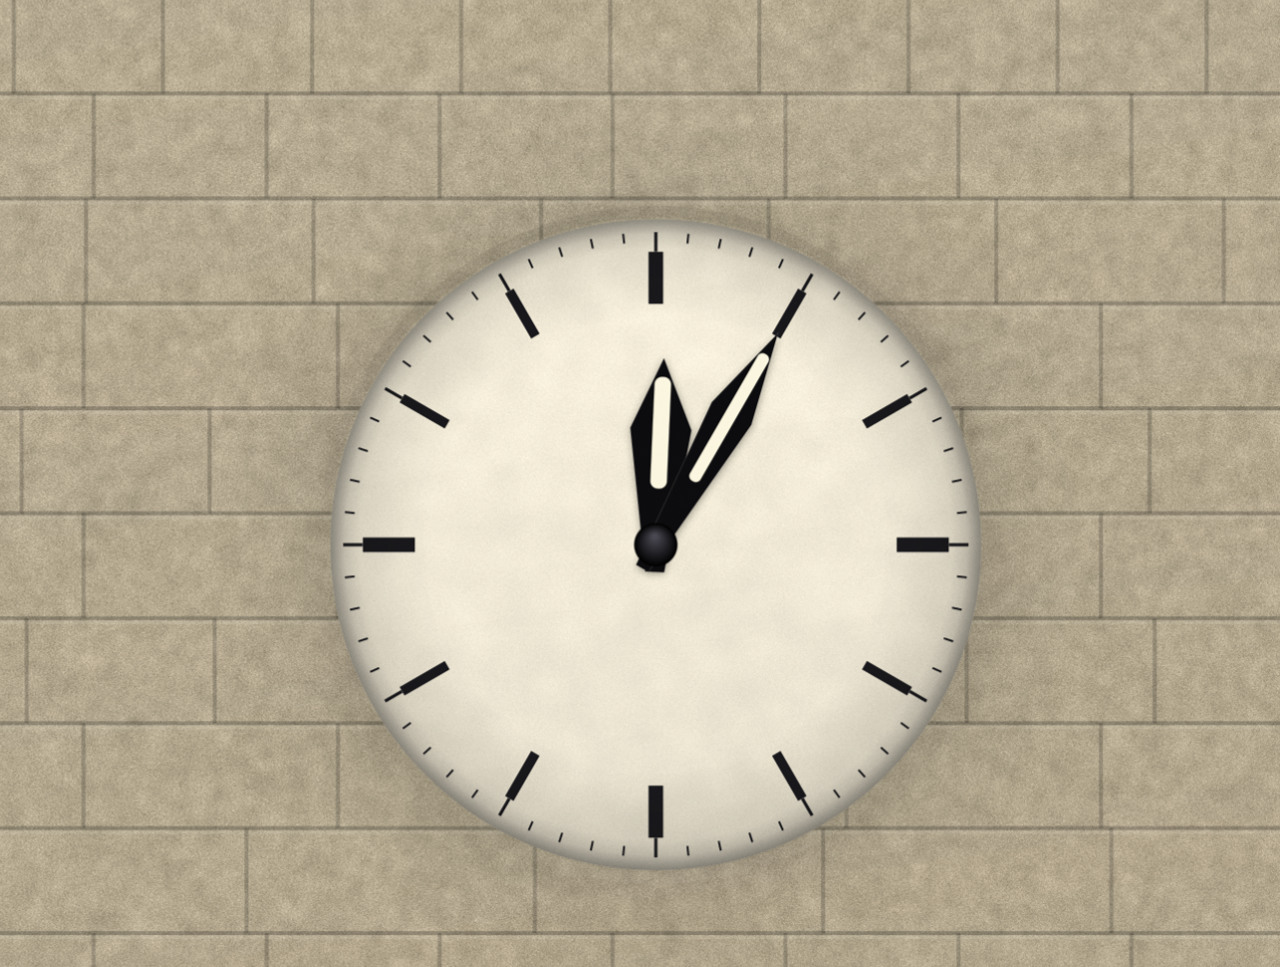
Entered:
12 h 05 min
